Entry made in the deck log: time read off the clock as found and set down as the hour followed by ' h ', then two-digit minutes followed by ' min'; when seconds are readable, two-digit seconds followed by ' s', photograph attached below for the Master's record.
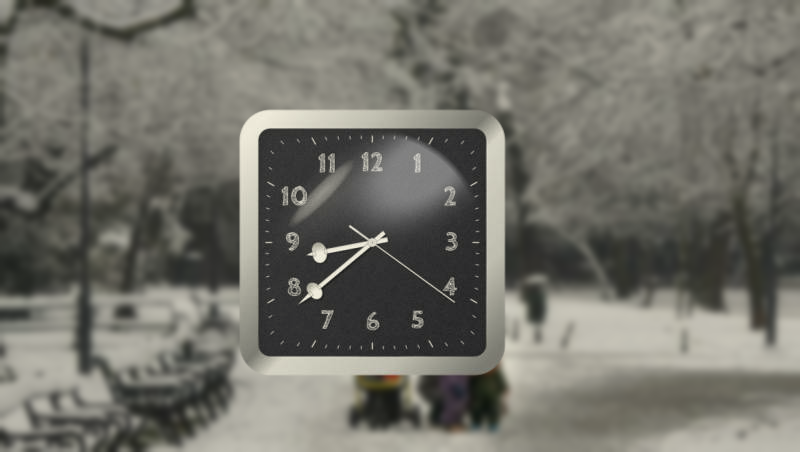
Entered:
8 h 38 min 21 s
